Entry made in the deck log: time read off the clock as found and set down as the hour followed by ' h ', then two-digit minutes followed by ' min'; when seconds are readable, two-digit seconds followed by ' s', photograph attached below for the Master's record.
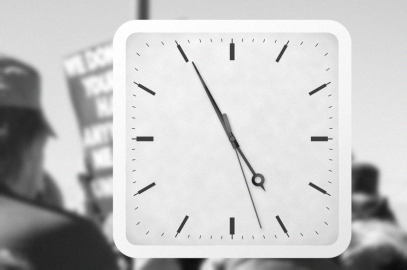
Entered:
4 h 55 min 27 s
